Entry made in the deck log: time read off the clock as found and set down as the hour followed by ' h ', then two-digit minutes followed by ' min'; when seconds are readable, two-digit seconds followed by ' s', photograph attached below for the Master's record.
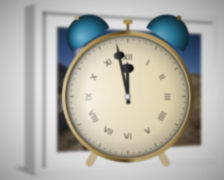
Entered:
11 h 58 min
